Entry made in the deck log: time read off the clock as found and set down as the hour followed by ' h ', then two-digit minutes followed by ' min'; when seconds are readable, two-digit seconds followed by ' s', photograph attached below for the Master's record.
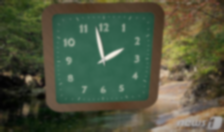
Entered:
1 h 58 min
